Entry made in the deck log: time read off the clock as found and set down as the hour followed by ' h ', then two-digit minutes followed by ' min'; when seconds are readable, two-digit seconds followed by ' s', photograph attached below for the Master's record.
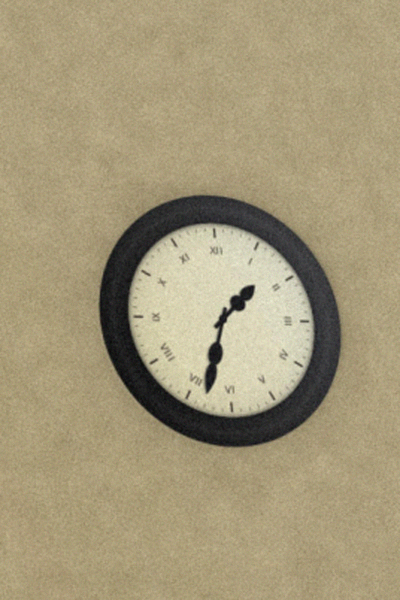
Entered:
1 h 33 min
